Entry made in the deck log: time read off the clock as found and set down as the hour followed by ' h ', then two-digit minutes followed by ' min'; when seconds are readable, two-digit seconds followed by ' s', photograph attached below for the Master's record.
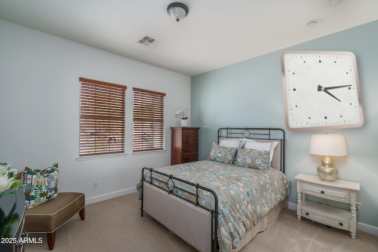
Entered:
4 h 14 min
